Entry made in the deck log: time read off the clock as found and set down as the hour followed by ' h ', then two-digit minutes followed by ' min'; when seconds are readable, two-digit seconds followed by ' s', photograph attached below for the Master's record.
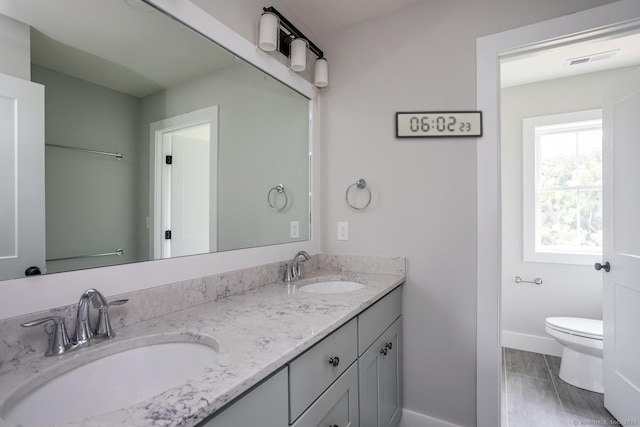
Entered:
6 h 02 min
